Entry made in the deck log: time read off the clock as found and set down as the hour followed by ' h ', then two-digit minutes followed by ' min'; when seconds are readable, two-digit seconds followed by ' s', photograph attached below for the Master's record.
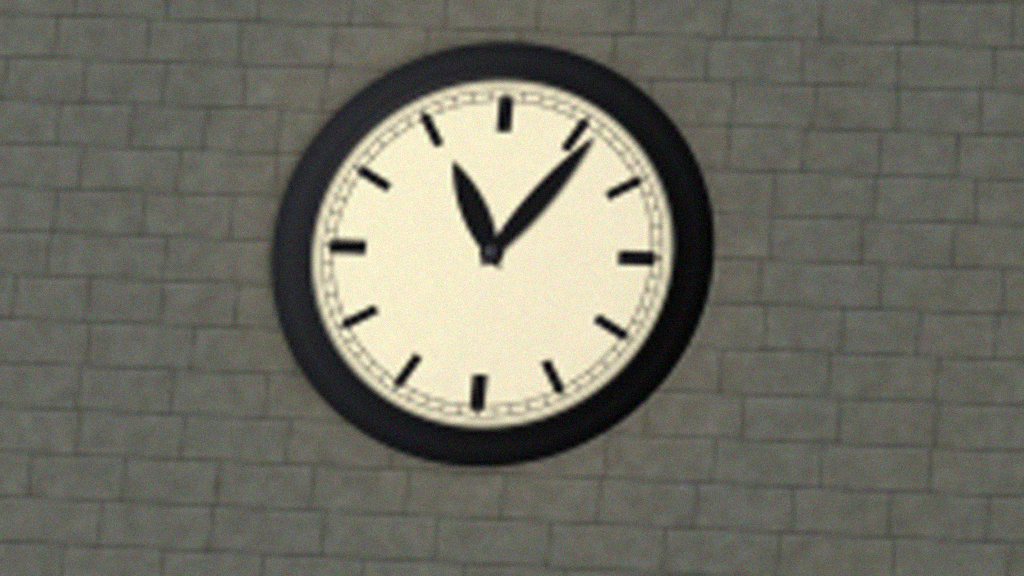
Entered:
11 h 06 min
